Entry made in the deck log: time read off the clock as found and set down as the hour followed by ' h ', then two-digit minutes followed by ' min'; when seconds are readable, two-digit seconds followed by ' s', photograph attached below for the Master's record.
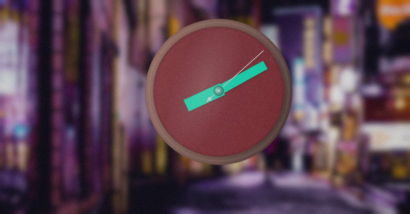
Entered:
8 h 10 min 08 s
